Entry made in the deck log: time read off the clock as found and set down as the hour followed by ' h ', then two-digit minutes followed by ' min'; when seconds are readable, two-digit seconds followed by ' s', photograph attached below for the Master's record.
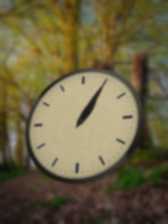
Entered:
1 h 05 min
